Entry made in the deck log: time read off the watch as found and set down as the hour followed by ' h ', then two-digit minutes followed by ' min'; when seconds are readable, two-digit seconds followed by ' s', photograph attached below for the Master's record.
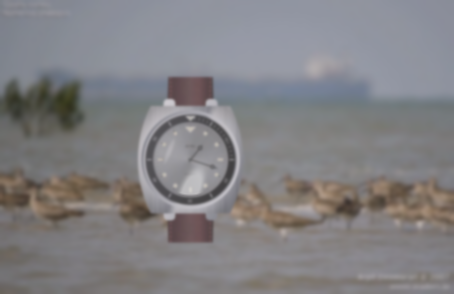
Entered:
1 h 18 min
